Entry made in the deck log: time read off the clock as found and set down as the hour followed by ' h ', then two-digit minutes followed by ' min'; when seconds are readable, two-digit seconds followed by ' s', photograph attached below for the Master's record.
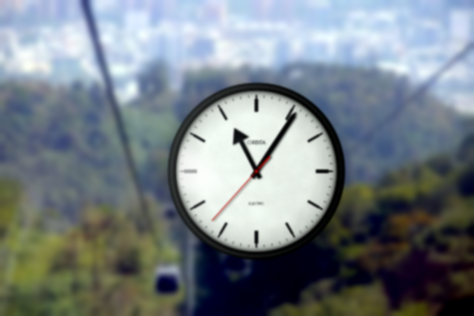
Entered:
11 h 05 min 37 s
